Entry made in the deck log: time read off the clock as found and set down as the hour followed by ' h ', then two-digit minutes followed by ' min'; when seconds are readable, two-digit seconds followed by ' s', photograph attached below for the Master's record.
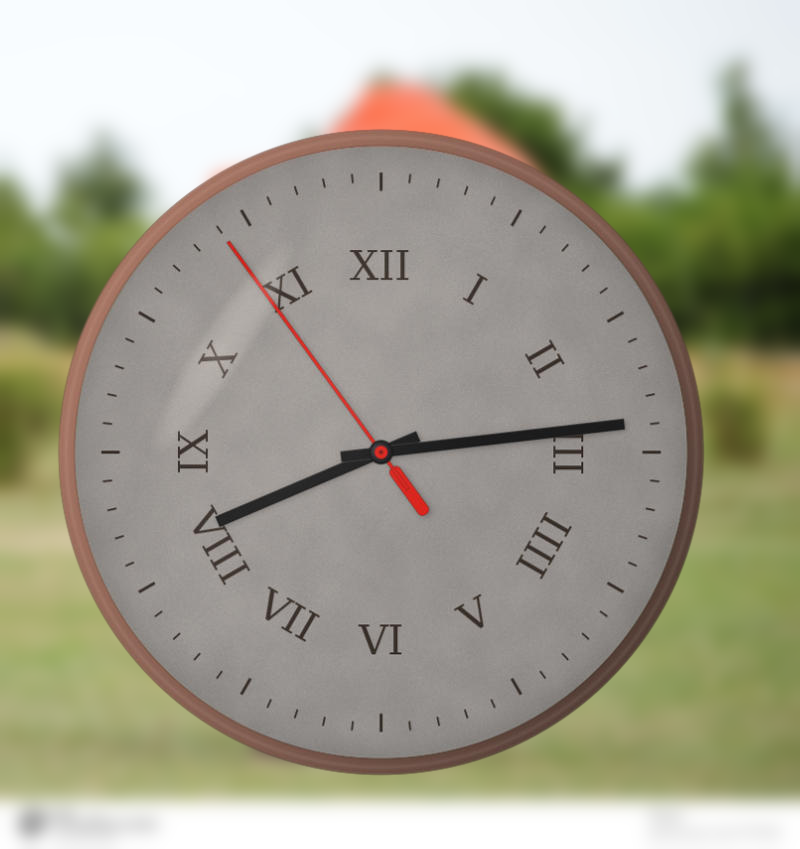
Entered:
8 h 13 min 54 s
